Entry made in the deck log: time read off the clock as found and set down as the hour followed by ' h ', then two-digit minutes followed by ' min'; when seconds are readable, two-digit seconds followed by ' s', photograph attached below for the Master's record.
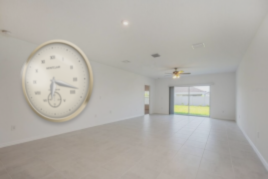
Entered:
6 h 18 min
